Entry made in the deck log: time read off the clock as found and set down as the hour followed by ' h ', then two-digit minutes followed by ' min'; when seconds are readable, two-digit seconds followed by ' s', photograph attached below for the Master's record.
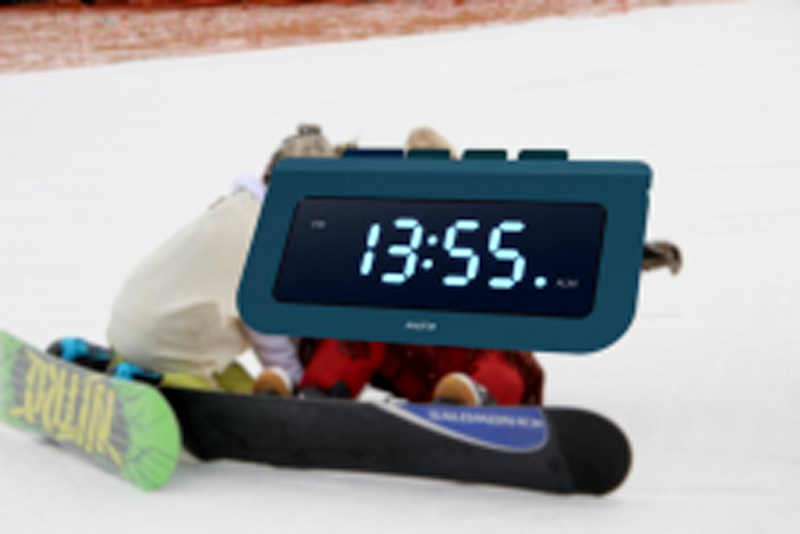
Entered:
13 h 55 min
